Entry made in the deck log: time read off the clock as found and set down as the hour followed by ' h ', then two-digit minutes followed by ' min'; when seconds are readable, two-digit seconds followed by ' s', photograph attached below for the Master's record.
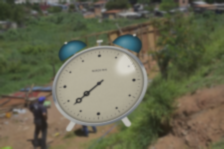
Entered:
7 h 38 min
